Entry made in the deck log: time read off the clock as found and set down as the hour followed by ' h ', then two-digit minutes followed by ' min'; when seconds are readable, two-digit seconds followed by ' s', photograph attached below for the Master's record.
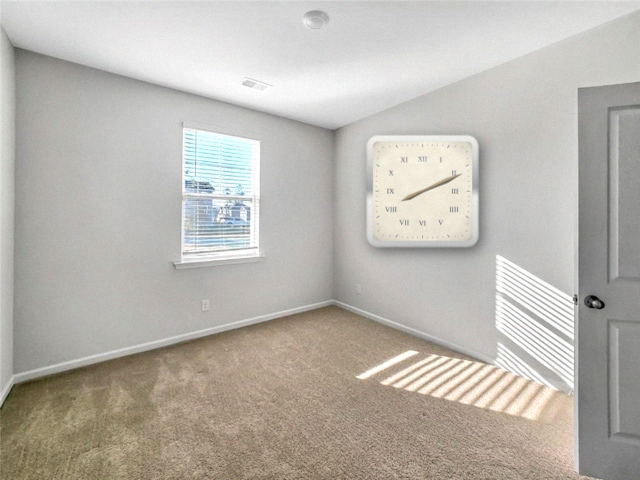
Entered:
8 h 11 min
